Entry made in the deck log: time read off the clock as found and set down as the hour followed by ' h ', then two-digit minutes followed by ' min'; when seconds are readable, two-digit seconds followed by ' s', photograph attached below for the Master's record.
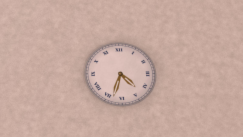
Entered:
4 h 33 min
